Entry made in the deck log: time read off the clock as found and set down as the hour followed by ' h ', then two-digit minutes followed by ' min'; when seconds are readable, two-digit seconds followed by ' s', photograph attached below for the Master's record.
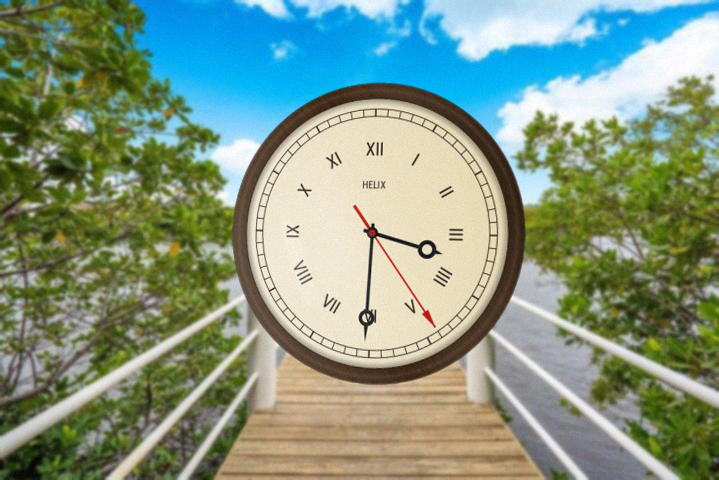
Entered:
3 h 30 min 24 s
